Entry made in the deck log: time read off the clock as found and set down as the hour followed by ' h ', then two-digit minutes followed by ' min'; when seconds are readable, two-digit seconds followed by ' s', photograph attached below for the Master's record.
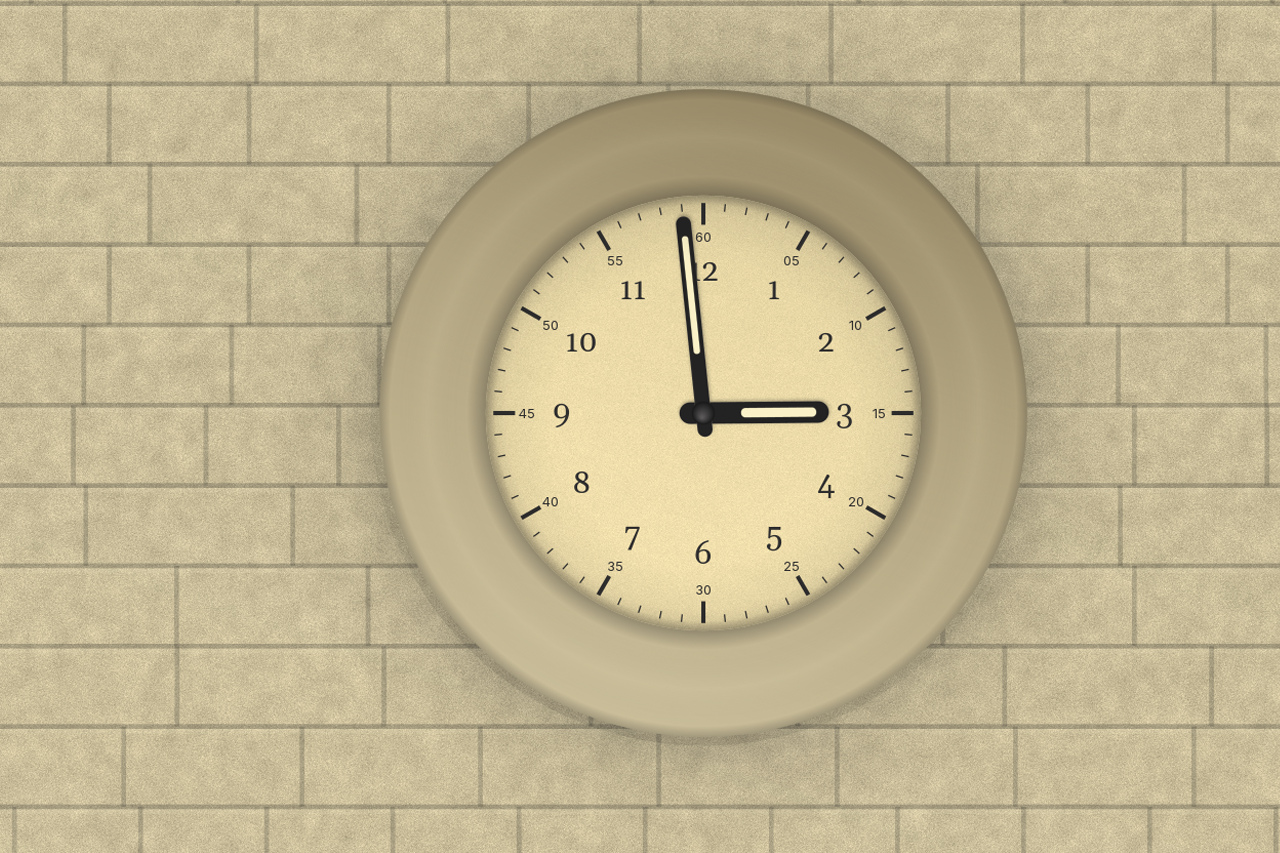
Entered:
2 h 59 min
